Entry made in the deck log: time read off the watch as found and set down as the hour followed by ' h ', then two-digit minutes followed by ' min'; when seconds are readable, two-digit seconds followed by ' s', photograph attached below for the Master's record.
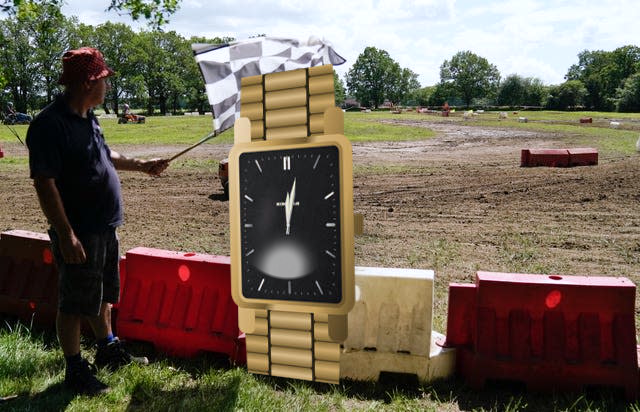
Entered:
12 h 02 min
